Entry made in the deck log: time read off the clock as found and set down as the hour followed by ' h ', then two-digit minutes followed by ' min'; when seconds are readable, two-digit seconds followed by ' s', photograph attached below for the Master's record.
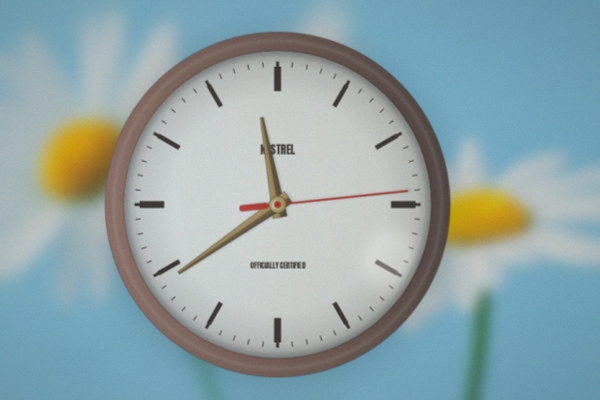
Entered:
11 h 39 min 14 s
